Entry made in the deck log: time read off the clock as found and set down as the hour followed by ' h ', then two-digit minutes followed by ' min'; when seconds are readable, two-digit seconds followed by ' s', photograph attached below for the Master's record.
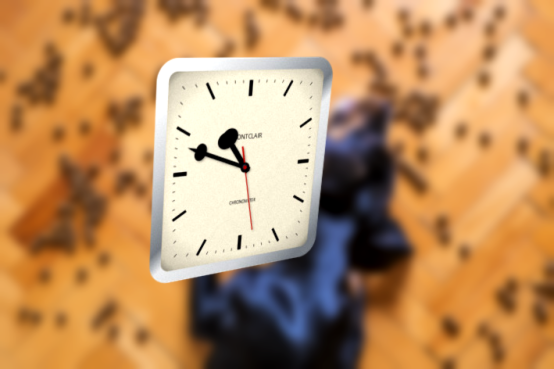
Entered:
10 h 48 min 28 s
